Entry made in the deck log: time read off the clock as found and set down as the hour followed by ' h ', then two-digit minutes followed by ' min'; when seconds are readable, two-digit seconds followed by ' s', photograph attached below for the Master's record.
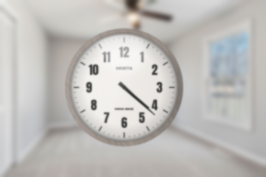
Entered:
4 h 22 min
